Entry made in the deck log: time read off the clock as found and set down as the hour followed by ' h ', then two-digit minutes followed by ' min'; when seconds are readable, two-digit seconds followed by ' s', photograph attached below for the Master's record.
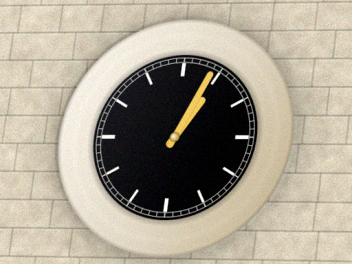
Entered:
1 h 04 min
